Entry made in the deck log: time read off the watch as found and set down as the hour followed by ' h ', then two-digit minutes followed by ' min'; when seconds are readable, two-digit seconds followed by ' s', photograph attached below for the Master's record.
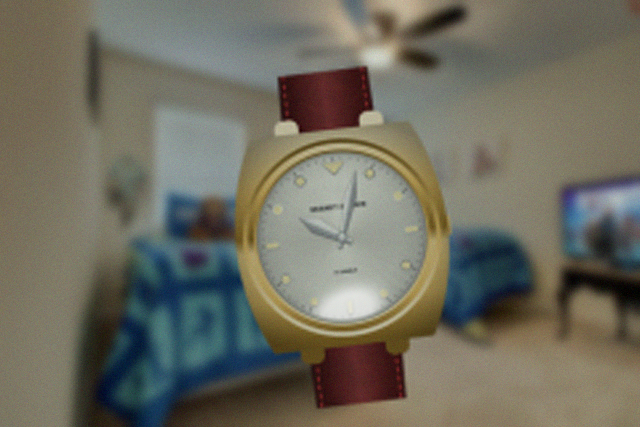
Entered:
10 h 03 min
